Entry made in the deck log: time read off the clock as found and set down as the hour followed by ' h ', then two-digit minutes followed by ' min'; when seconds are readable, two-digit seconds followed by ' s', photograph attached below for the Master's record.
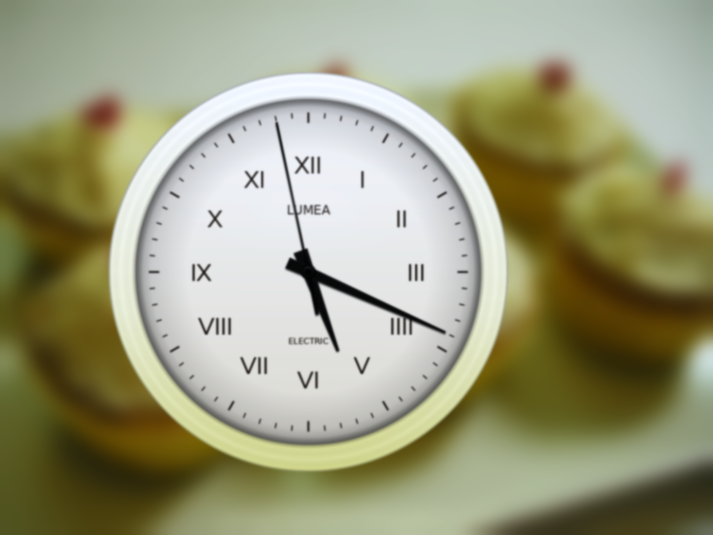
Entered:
5 h 18 min 58 s
